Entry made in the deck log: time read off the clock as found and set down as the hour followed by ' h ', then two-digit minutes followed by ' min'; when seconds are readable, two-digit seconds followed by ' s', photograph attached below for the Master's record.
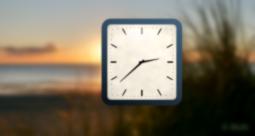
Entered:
2 h 38 min
